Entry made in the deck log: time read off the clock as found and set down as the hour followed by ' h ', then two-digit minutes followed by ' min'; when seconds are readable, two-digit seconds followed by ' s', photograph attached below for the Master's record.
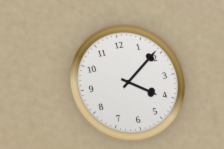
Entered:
4 h 09 min
